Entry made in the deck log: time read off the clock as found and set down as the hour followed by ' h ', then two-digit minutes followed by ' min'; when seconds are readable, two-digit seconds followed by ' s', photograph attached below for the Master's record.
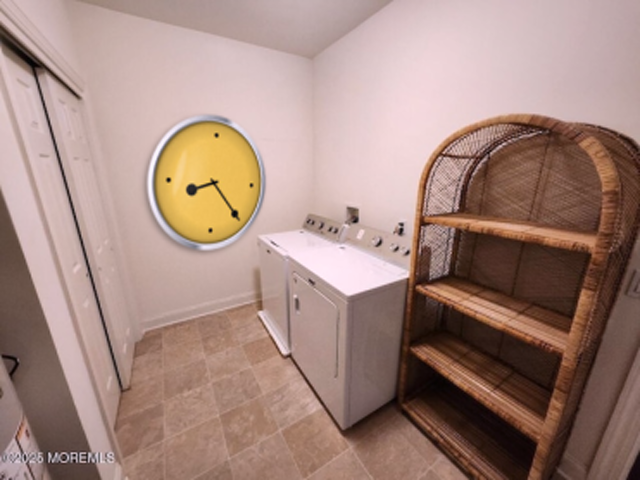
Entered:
8 h 23 min
